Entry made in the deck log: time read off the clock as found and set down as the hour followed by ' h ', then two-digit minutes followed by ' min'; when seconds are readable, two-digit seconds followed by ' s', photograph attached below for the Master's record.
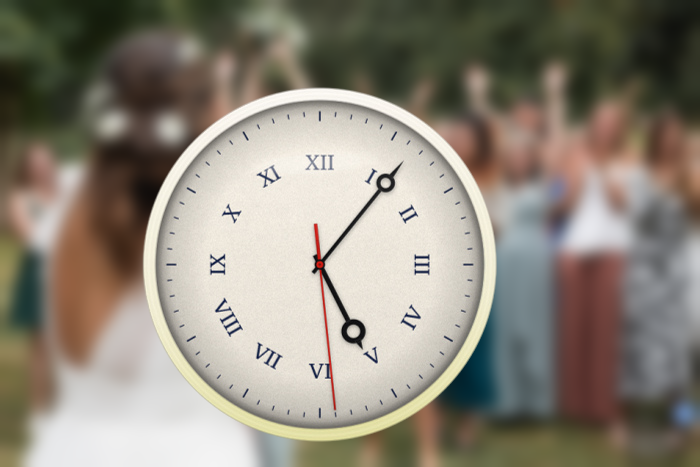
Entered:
5 h 06 min 29 s
